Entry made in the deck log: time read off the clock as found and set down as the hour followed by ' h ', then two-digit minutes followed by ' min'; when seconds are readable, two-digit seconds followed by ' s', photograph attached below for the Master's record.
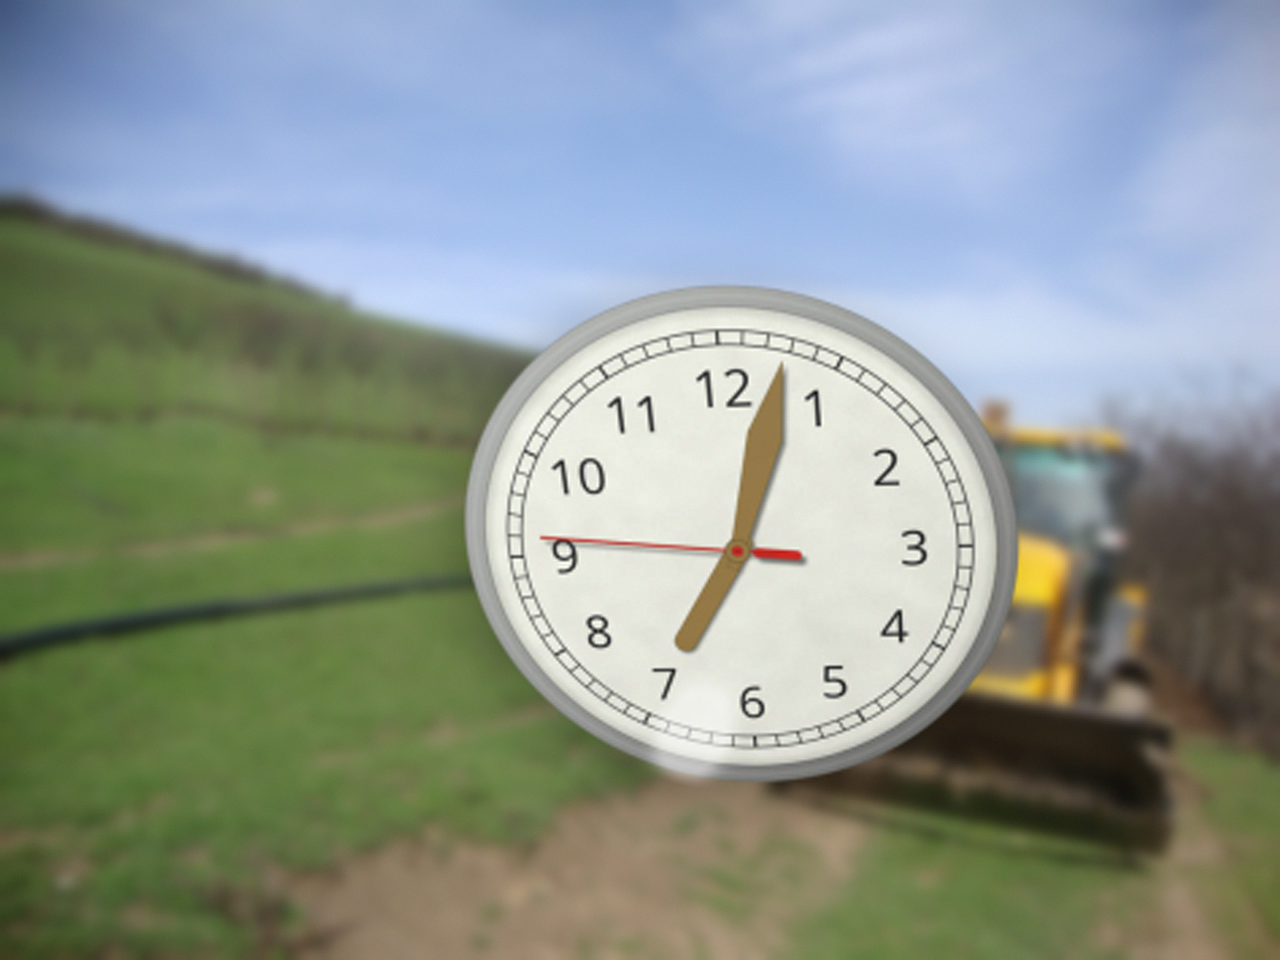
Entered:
7 h 02 min 46 s
